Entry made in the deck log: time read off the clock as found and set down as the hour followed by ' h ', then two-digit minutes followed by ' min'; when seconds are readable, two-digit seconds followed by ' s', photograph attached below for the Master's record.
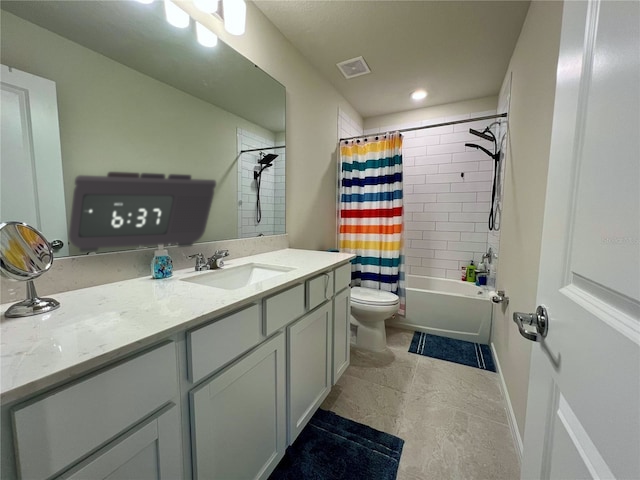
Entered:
6 h 37 min
